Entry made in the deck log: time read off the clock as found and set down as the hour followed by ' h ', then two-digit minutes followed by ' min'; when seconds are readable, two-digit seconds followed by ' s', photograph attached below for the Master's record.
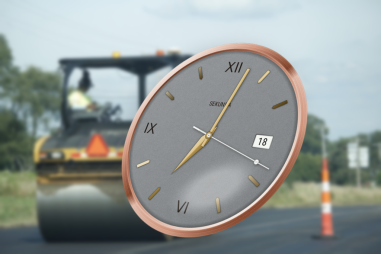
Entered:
7 h 02 min 18 s
